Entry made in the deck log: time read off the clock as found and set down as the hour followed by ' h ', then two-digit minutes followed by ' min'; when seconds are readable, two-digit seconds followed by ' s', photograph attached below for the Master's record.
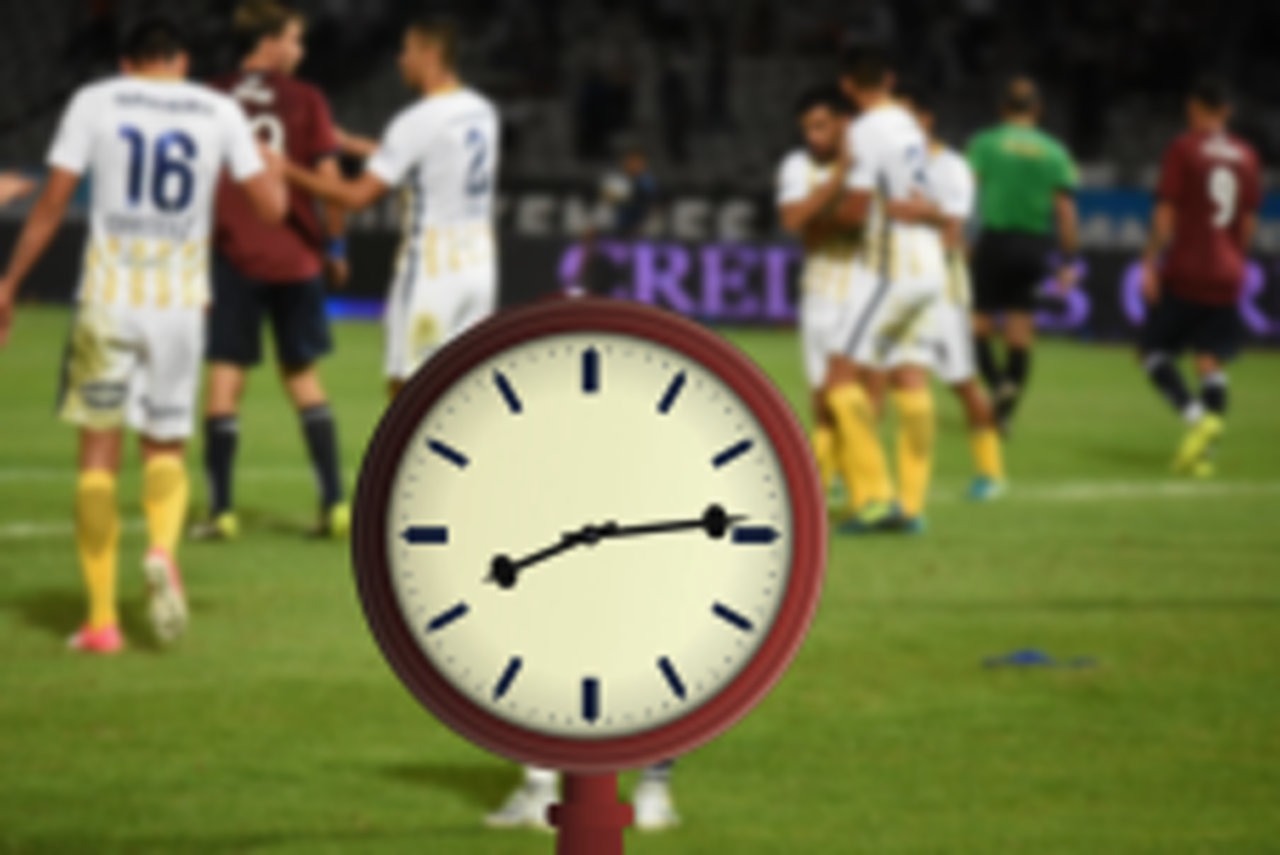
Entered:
8 h 14 min
